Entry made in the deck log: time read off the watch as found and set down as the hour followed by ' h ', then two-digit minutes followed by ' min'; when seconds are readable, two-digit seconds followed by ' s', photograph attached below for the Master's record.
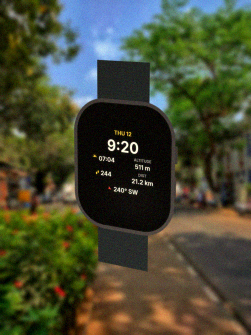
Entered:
9 h 20 min
